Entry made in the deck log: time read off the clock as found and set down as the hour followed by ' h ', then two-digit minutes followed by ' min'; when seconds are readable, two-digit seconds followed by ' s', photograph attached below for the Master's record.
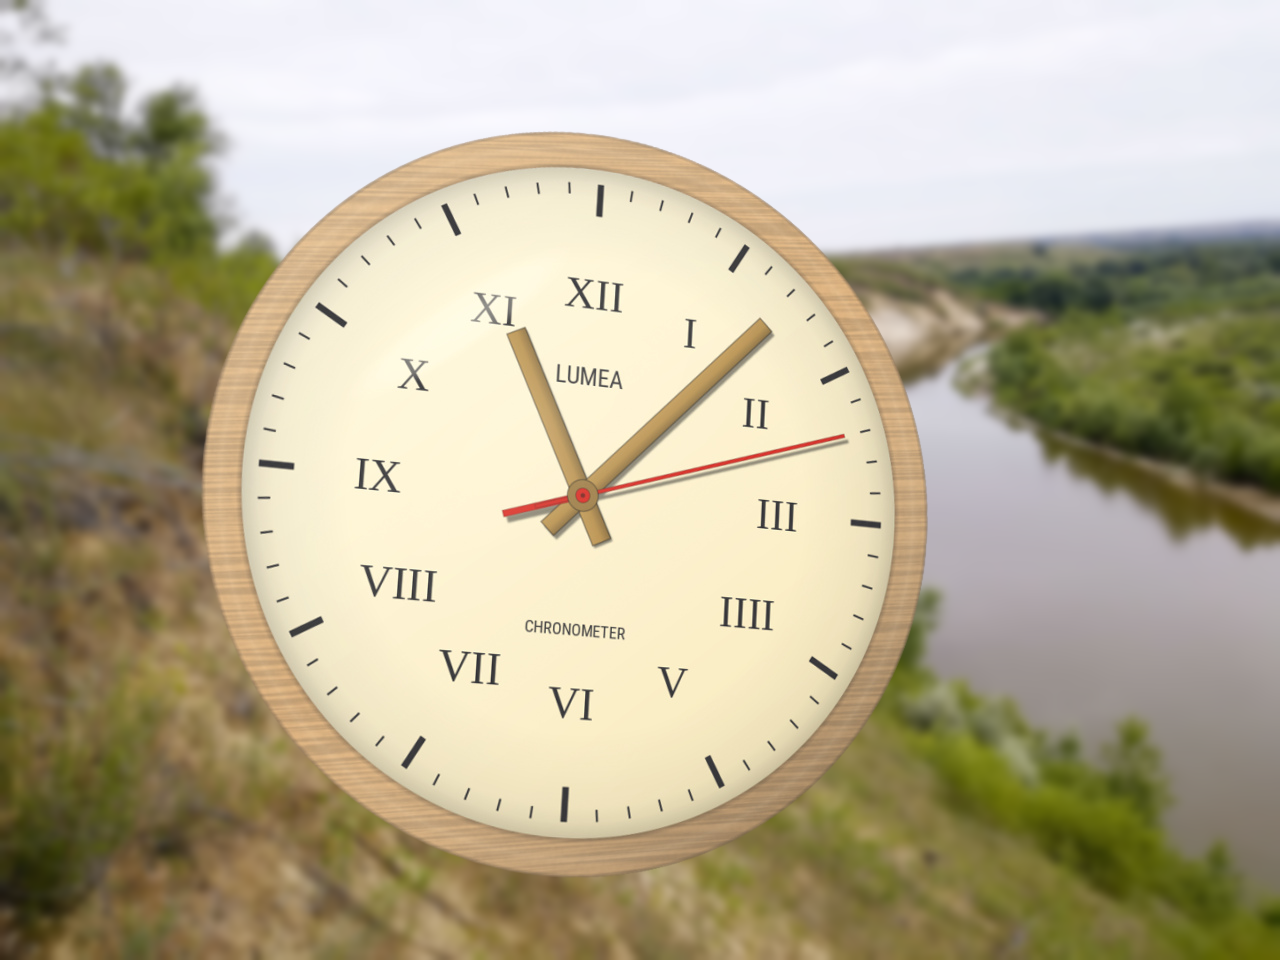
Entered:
11 h 07 min 12 s
